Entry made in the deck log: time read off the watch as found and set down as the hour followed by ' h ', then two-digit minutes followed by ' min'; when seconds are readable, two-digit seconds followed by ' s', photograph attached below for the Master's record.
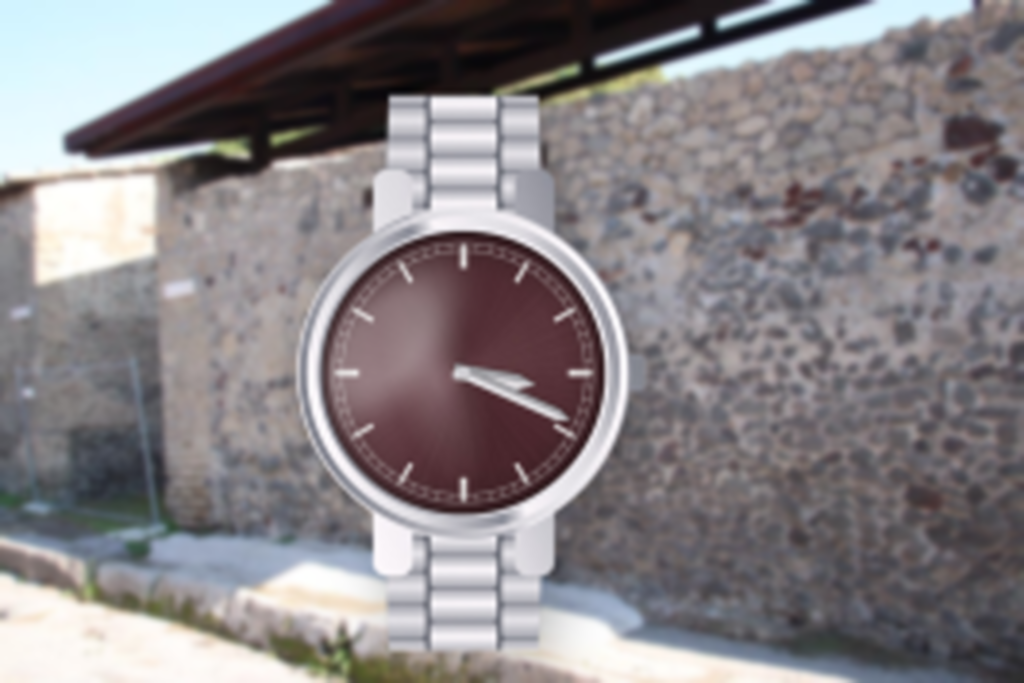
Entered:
3 h 19 min
